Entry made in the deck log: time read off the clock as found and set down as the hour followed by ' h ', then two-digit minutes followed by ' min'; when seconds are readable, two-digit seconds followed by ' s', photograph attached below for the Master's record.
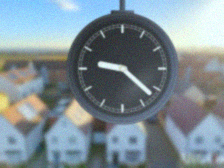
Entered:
9 h 22 min
